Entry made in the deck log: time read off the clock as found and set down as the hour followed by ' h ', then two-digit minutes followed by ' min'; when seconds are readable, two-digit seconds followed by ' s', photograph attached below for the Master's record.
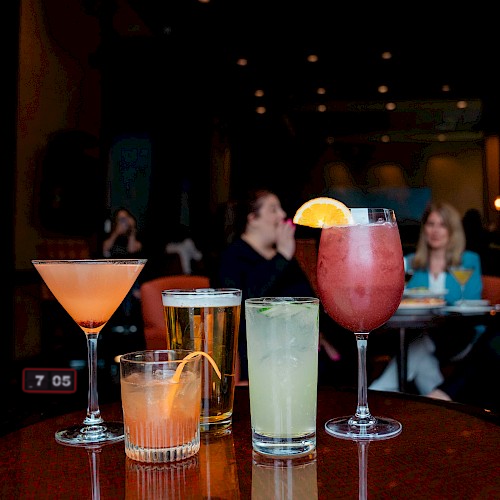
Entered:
7 h 05 min
